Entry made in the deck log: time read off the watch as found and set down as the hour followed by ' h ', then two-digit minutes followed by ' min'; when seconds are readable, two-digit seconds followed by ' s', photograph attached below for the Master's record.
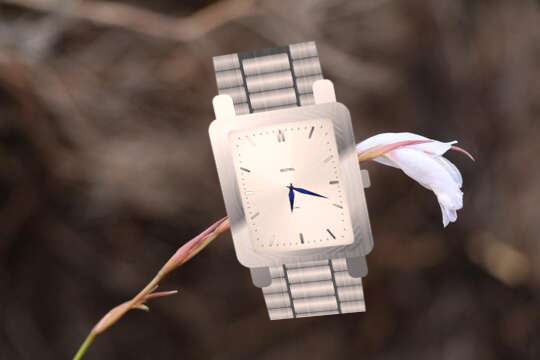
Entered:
6 h 19 min
